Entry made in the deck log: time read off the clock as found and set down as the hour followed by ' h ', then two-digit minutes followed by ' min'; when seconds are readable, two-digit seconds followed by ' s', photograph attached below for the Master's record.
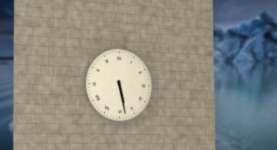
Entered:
5 h 28 min
